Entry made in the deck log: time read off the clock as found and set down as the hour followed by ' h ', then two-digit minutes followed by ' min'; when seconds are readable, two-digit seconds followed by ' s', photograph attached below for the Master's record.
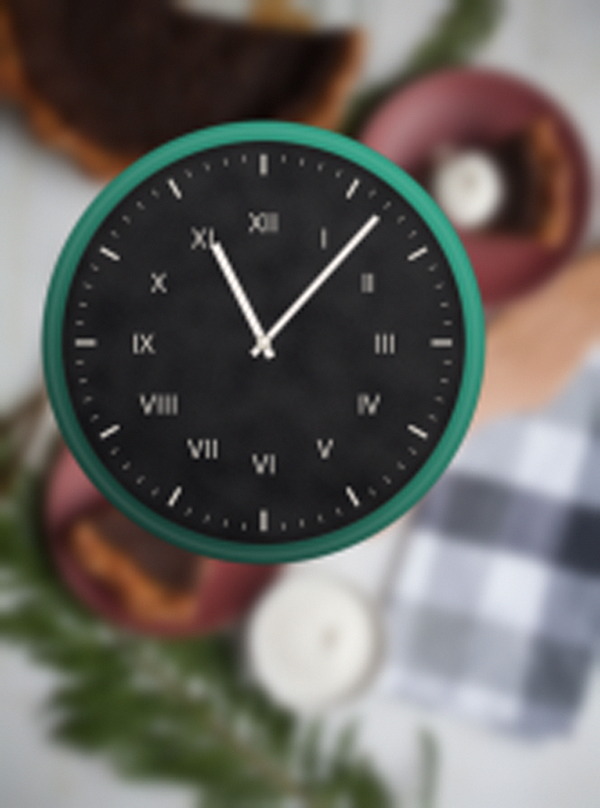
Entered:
11 h 07 min
